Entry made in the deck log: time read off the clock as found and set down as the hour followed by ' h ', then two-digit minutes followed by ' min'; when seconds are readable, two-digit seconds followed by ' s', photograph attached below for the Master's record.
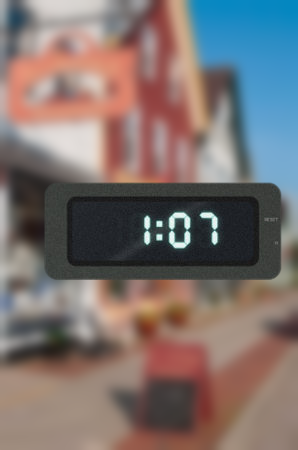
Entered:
1 h 07 min
